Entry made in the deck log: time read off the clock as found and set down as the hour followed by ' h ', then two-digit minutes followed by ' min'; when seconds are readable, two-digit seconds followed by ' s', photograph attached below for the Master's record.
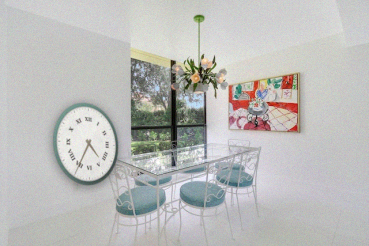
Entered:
4 h 35 min
